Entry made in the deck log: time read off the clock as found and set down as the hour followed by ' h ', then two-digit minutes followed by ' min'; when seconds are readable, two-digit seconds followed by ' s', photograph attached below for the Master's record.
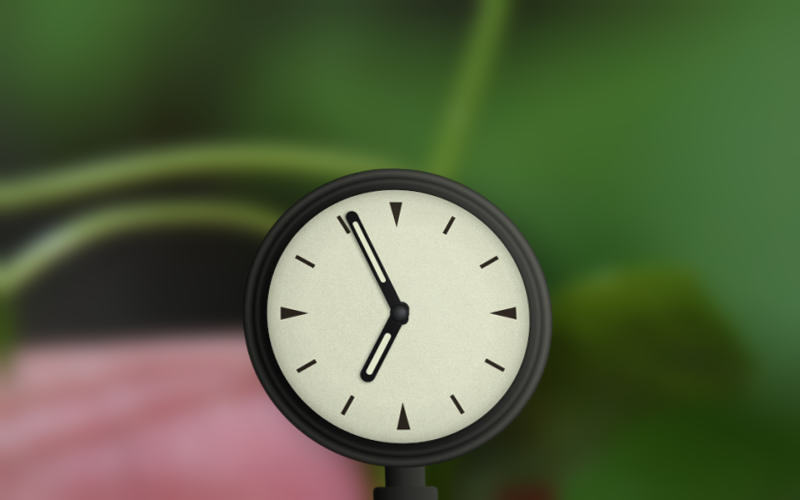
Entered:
6 h 56 min
